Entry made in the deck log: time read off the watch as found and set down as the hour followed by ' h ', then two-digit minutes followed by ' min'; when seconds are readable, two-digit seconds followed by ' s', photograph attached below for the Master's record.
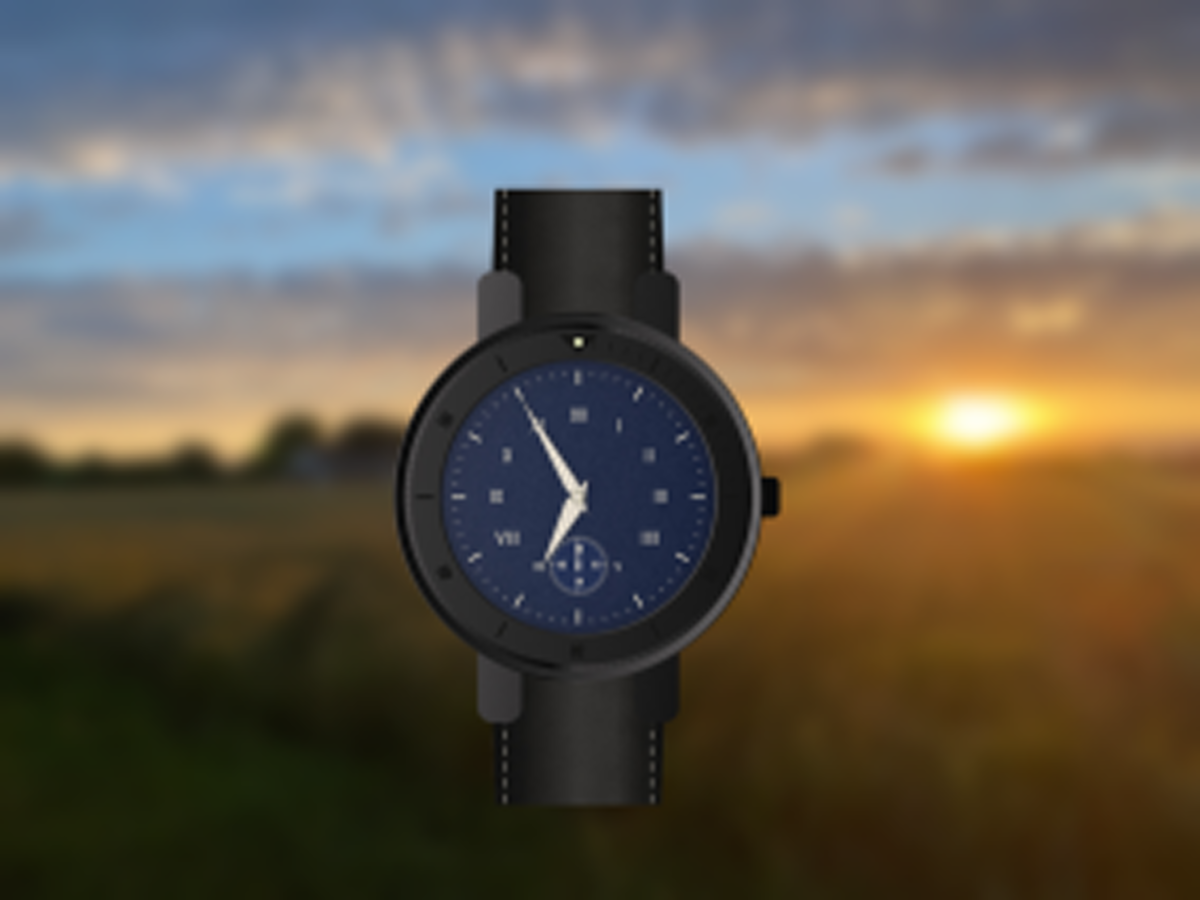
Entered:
6 h 55 min
